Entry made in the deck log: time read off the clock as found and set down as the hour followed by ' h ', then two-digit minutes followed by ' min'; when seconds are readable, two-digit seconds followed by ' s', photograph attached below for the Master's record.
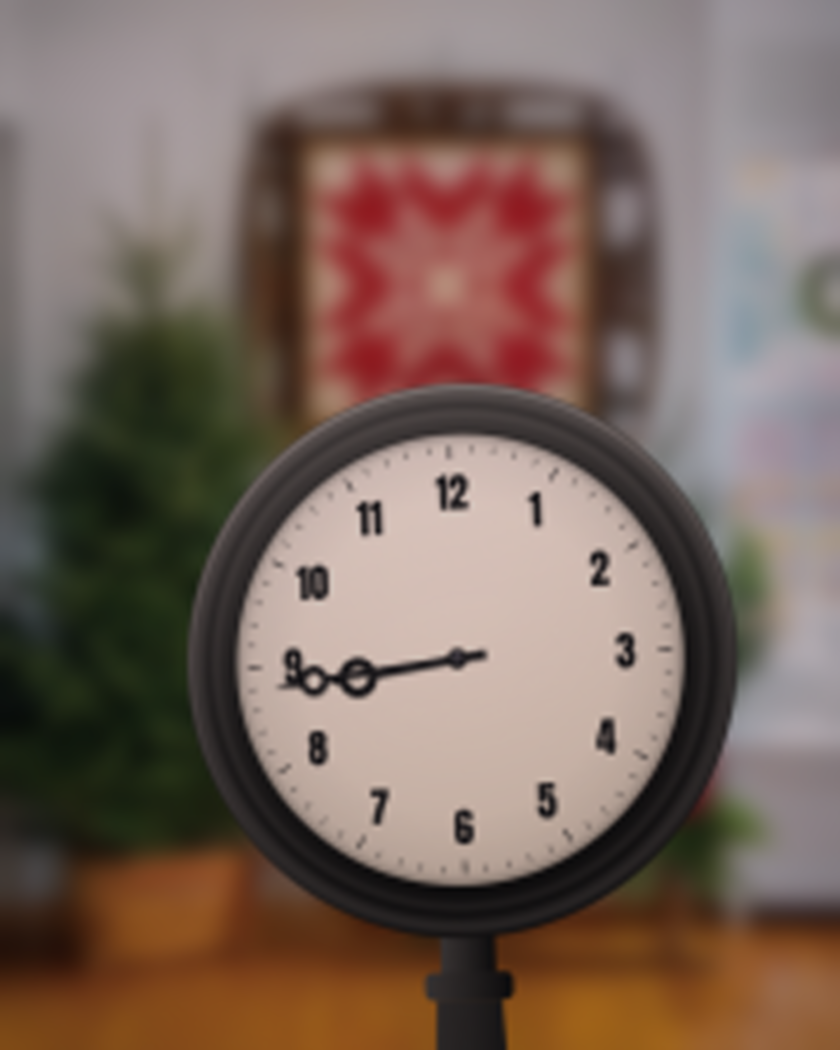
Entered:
8 h 44 min
